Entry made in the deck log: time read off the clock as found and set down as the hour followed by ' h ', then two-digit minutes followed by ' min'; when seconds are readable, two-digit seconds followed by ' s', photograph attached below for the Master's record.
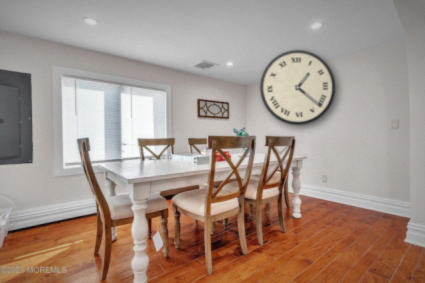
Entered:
1 h 22 min
